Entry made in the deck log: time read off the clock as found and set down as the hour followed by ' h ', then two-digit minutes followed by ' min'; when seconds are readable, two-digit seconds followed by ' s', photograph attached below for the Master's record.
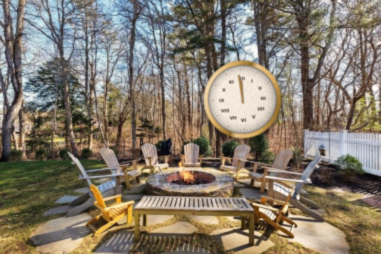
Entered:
11 h 59 min
